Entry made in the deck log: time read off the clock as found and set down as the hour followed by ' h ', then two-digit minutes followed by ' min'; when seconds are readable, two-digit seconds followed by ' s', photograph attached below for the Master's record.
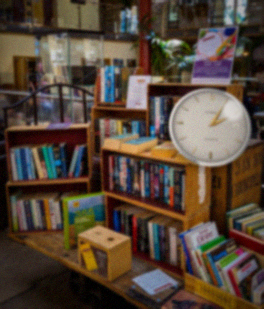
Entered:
2 h 05 min
